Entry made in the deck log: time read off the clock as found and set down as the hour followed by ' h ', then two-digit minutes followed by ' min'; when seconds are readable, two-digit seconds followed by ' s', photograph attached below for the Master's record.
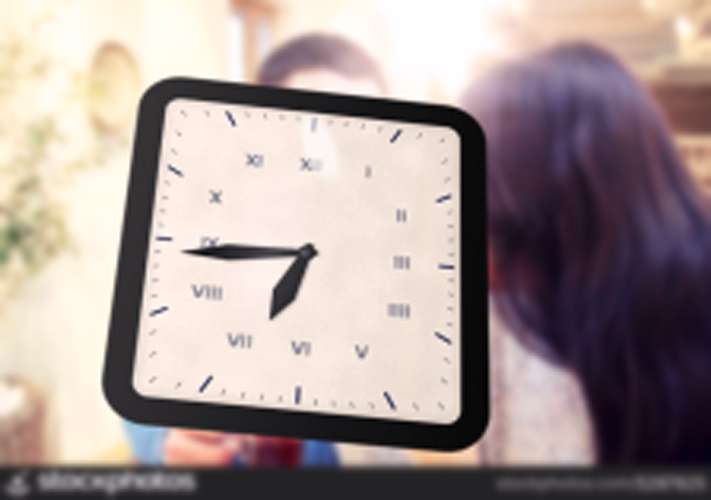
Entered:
6 h 44 min
